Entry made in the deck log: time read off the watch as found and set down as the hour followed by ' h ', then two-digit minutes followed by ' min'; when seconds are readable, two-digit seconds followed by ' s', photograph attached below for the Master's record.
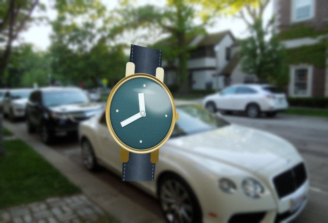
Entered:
11 h 40 min
